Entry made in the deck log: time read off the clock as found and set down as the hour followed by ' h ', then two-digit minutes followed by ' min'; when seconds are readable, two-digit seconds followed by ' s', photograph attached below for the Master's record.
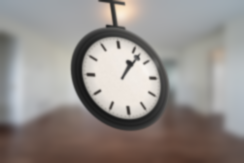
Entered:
1 h 07 min
